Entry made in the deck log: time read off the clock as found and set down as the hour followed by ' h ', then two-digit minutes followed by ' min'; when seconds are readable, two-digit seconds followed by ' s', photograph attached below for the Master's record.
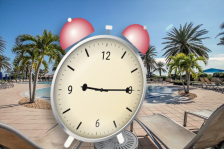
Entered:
9 h 15 min
